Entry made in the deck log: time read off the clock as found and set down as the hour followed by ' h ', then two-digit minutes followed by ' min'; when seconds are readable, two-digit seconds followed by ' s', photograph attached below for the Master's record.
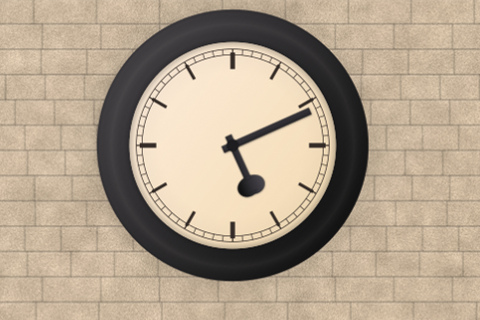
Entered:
5 h 11 min
